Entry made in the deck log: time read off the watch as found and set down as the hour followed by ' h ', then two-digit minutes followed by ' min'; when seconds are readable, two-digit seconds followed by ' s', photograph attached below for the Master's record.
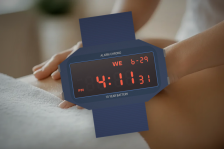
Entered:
4 h 11 min 31 s
